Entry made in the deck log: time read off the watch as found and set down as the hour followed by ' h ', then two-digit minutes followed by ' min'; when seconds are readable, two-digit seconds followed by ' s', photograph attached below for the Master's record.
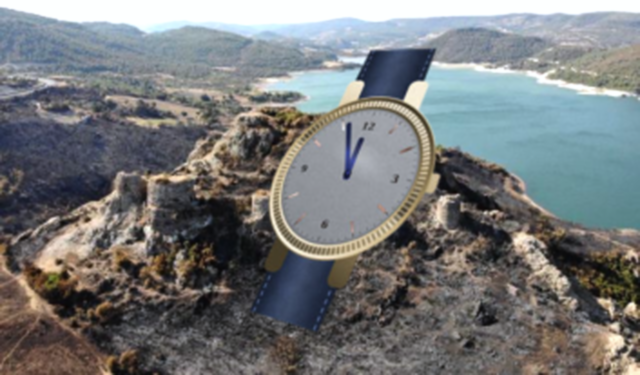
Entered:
11 h 56 min
